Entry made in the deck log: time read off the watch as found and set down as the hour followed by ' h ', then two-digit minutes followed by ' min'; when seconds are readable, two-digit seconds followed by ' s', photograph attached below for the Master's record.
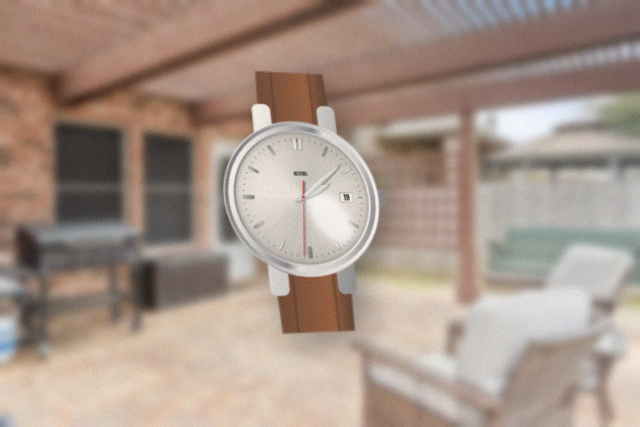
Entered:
2 h 08 min 31 s
